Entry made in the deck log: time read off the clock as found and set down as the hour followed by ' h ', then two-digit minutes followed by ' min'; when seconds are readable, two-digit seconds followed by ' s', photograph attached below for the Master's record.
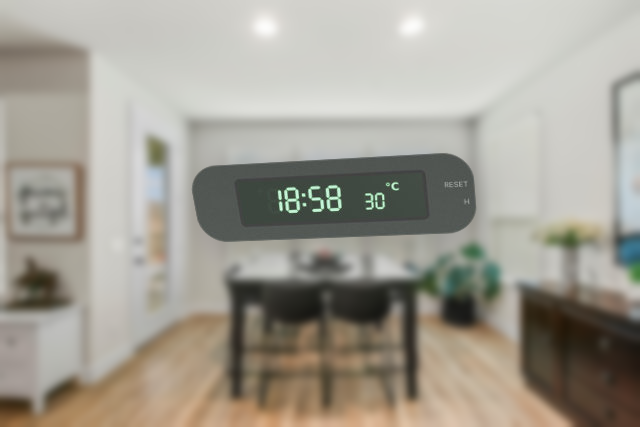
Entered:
18 h 58 min
